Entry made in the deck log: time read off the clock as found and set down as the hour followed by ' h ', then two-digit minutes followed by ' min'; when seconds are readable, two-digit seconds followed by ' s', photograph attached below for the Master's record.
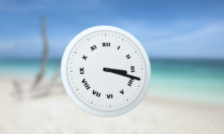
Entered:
3 h 18 min
